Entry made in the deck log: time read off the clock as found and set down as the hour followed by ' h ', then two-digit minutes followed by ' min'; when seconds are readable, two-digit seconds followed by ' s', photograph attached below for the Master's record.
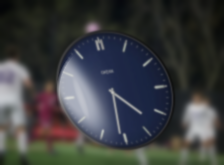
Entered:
4 h 31 min
